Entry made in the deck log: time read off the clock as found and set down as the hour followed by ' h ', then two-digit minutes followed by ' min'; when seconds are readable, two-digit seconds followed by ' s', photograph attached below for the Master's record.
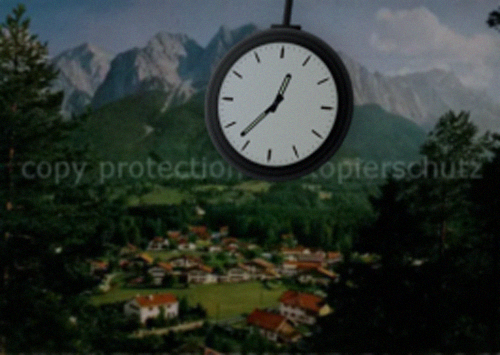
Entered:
12 h 37 min
